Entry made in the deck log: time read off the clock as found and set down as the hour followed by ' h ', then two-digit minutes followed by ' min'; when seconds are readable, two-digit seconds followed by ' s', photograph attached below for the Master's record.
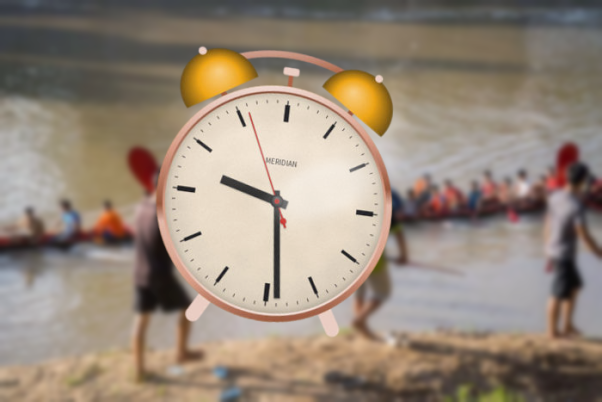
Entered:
9 h 28 min 56 s
